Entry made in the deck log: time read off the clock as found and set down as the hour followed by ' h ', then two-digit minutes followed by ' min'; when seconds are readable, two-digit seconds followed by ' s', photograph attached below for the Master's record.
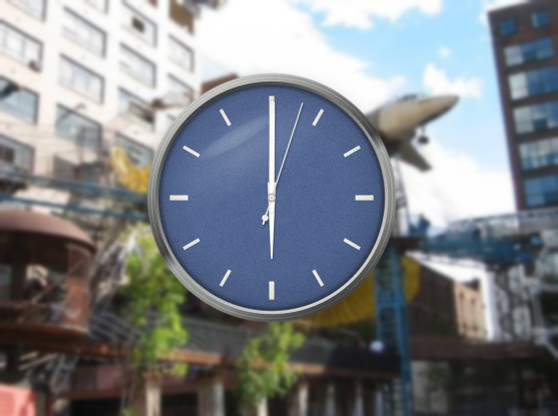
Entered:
6 h 00 min 03 s
